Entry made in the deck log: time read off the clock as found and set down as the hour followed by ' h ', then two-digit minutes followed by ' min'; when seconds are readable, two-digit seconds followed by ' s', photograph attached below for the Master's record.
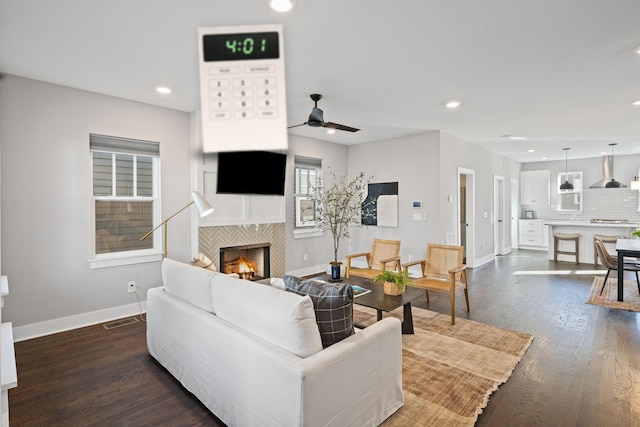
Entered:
4 h 01 min
